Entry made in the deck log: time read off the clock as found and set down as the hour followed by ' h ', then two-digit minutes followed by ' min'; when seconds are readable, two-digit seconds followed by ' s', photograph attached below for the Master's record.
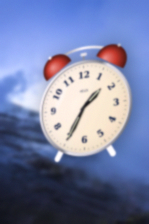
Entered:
1 h 35 min
